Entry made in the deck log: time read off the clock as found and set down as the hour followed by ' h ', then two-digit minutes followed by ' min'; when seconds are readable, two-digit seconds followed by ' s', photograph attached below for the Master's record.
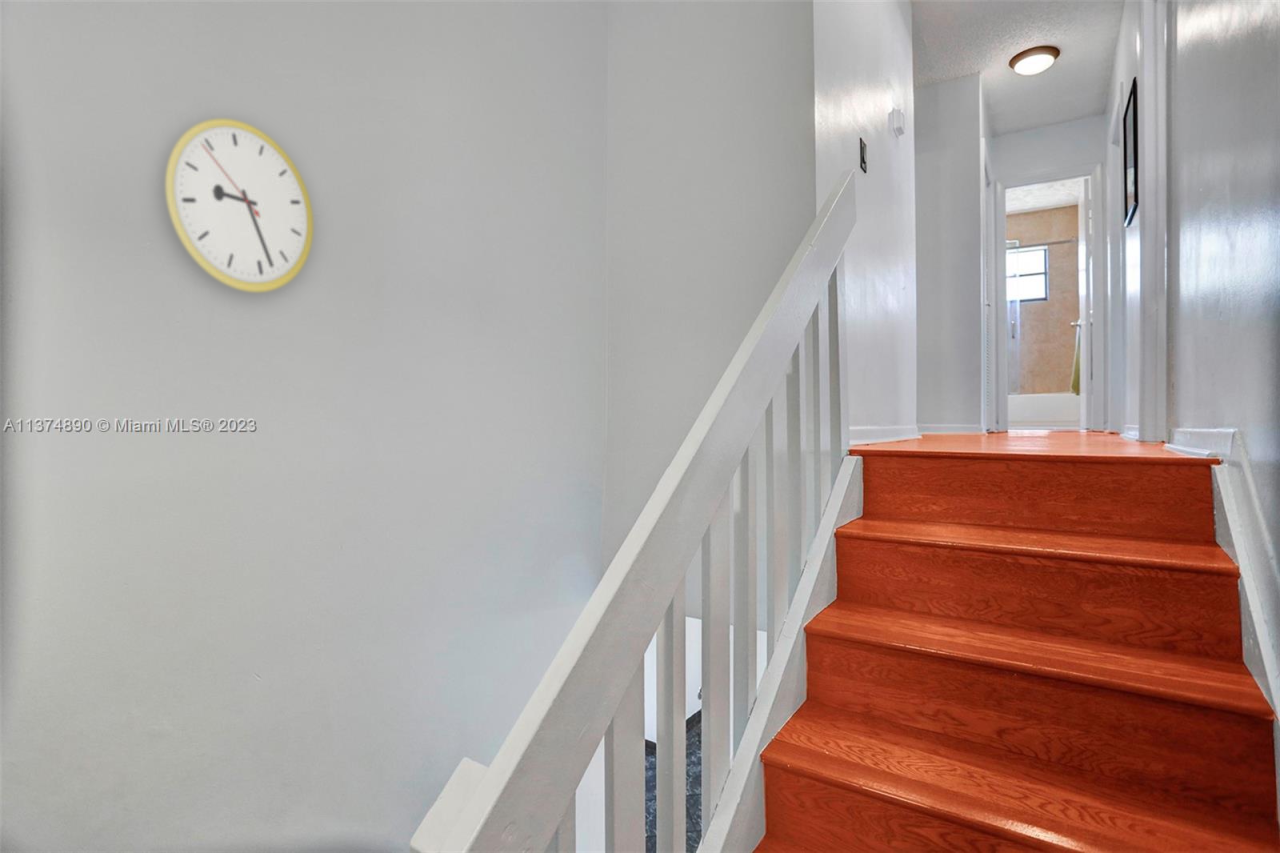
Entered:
9 h 27 min 54 s
